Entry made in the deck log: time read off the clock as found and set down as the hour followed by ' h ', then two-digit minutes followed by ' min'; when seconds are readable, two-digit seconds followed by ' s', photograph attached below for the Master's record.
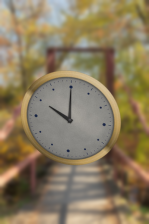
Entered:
10 h 00 min
